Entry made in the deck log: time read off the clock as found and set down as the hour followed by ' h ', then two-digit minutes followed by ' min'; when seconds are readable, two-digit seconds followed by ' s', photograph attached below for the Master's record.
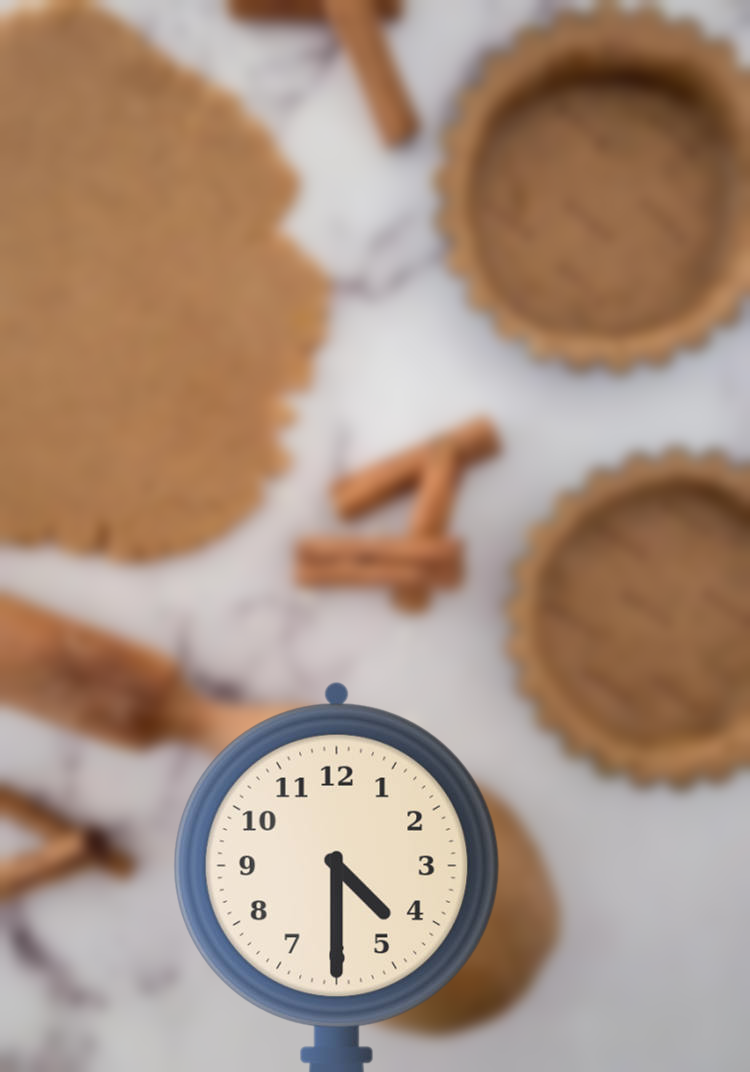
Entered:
4 h 30 min
